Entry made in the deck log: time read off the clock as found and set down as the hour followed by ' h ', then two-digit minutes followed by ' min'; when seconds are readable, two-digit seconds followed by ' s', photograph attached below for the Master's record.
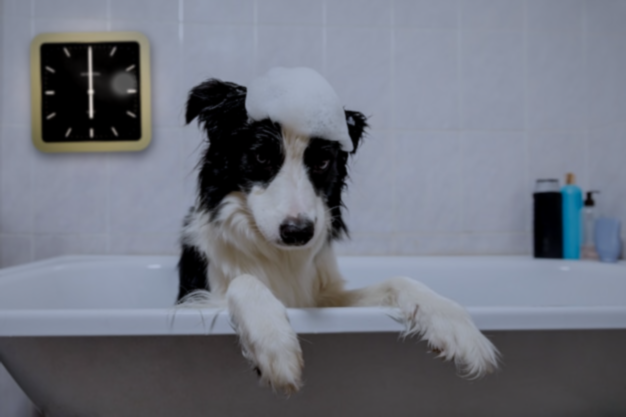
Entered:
6 h 00 min
